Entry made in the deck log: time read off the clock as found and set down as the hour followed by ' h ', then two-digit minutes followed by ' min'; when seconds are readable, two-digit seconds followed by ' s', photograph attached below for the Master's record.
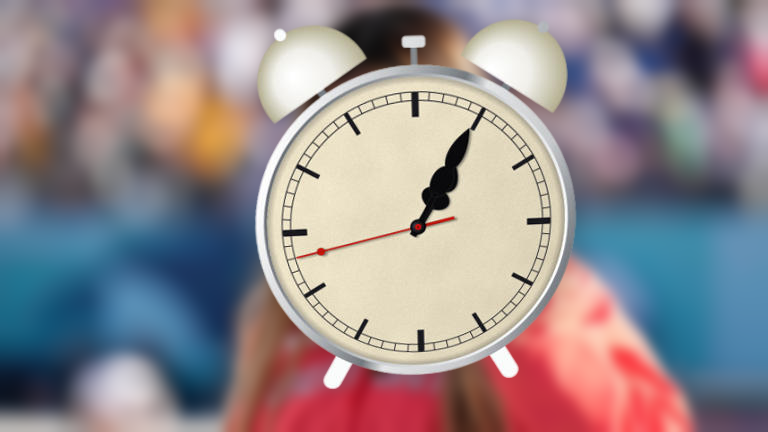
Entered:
1 h 04 min 43 s
